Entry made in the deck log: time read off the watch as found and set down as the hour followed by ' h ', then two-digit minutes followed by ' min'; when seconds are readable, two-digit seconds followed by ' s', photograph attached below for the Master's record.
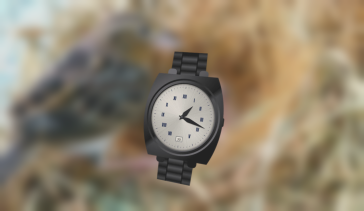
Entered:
1 h 18 min
